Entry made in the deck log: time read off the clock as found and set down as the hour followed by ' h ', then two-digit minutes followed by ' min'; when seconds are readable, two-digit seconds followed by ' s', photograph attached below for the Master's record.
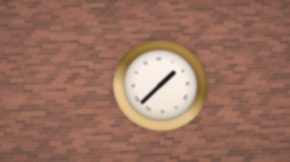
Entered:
1 h 38 min
